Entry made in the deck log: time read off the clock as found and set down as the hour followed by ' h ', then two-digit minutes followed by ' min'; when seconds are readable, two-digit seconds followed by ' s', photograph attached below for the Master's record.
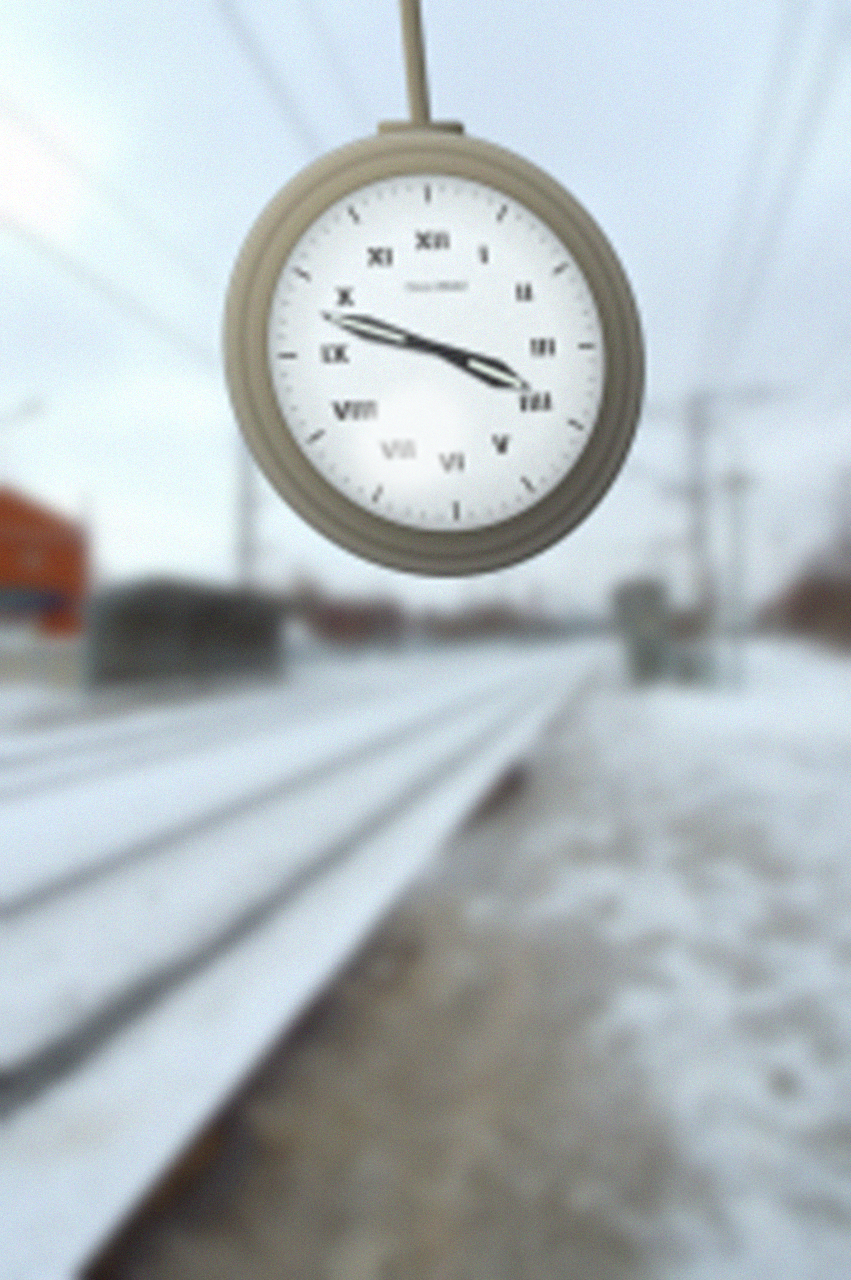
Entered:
3 h 48 min
